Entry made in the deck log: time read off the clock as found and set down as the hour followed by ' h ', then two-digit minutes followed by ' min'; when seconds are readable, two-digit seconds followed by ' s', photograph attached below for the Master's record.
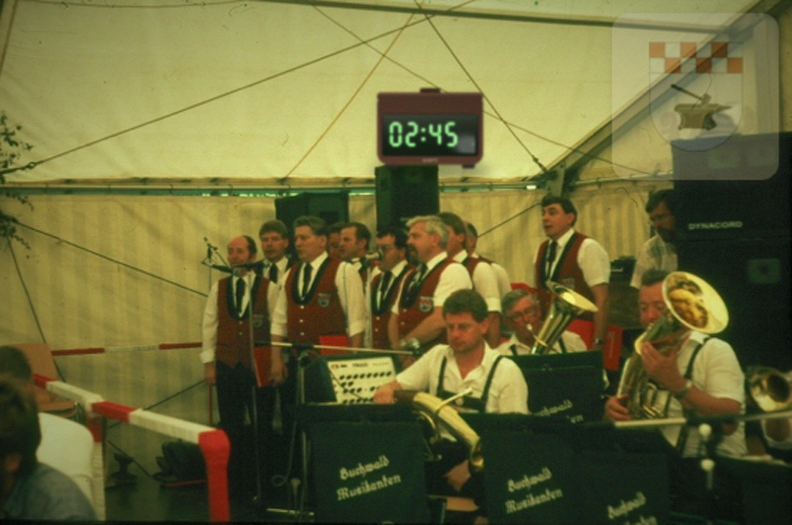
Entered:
2 h 45 min
